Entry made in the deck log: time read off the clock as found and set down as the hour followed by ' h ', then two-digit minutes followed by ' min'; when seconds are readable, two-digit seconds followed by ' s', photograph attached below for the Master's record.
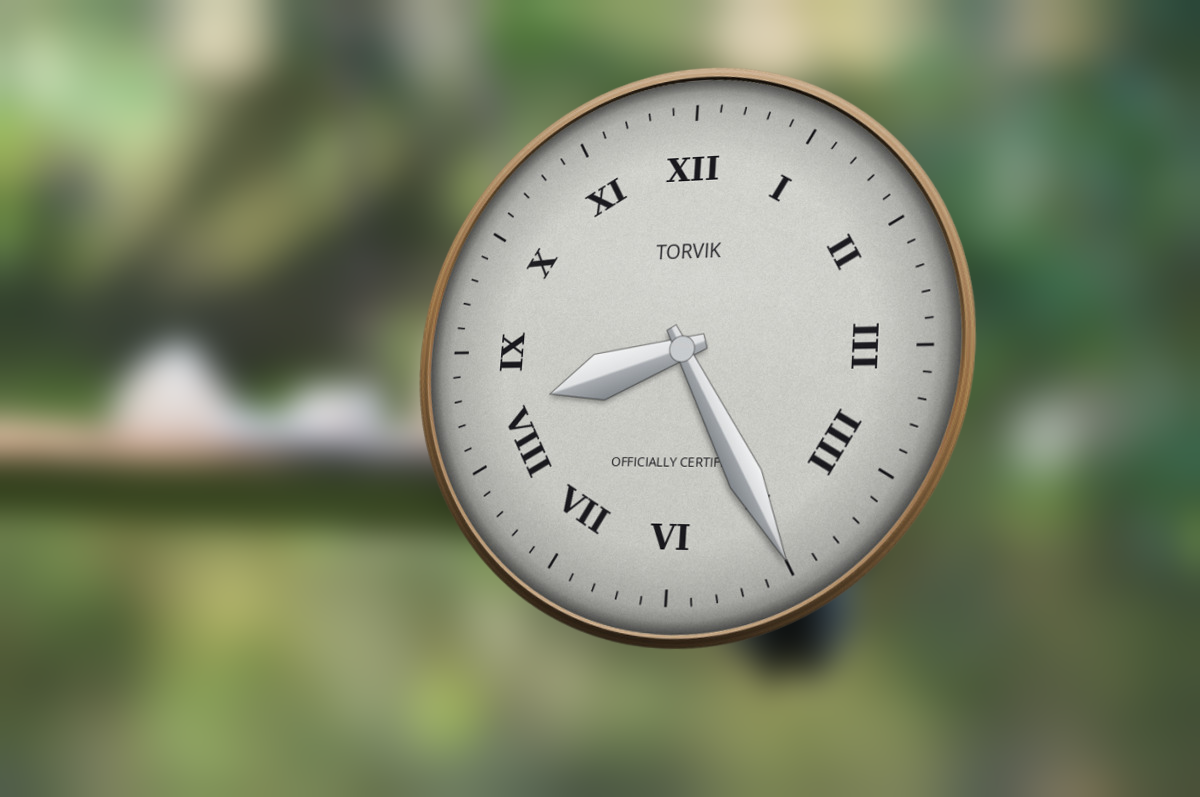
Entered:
8 h 25 min
